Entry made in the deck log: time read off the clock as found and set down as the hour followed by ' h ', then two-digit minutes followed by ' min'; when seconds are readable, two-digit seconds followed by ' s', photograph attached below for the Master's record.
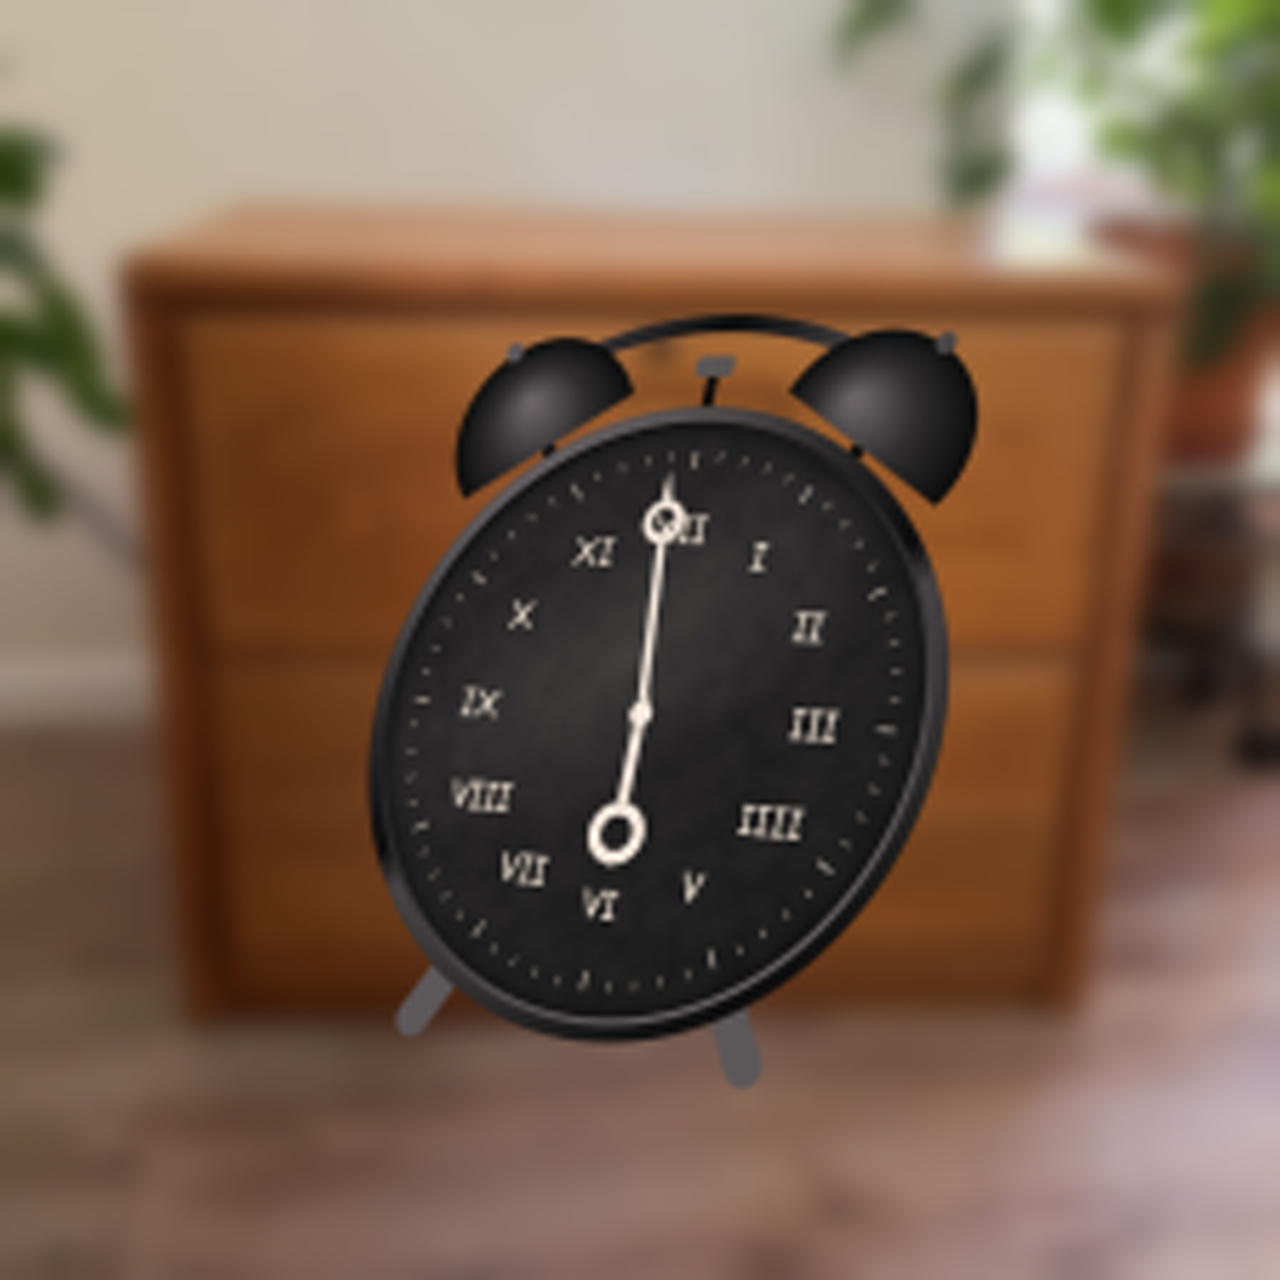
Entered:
5 h 59 min
